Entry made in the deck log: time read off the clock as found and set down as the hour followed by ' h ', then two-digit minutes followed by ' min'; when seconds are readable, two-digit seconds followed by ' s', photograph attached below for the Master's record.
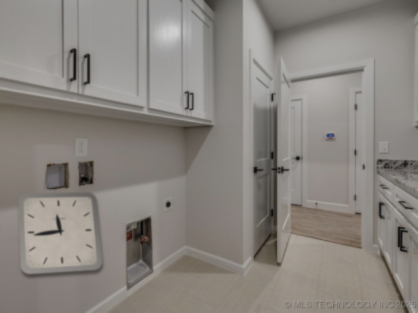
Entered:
11 h 44 min
